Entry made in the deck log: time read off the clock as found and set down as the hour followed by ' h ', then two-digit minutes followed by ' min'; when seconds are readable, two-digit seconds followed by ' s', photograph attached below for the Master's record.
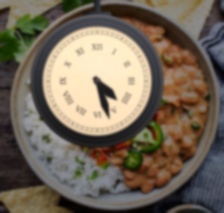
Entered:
4 h 27 min
